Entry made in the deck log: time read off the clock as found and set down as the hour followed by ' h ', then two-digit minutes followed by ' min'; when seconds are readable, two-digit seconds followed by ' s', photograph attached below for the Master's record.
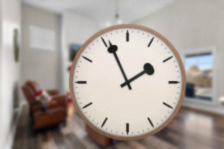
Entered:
1 h 56 min
